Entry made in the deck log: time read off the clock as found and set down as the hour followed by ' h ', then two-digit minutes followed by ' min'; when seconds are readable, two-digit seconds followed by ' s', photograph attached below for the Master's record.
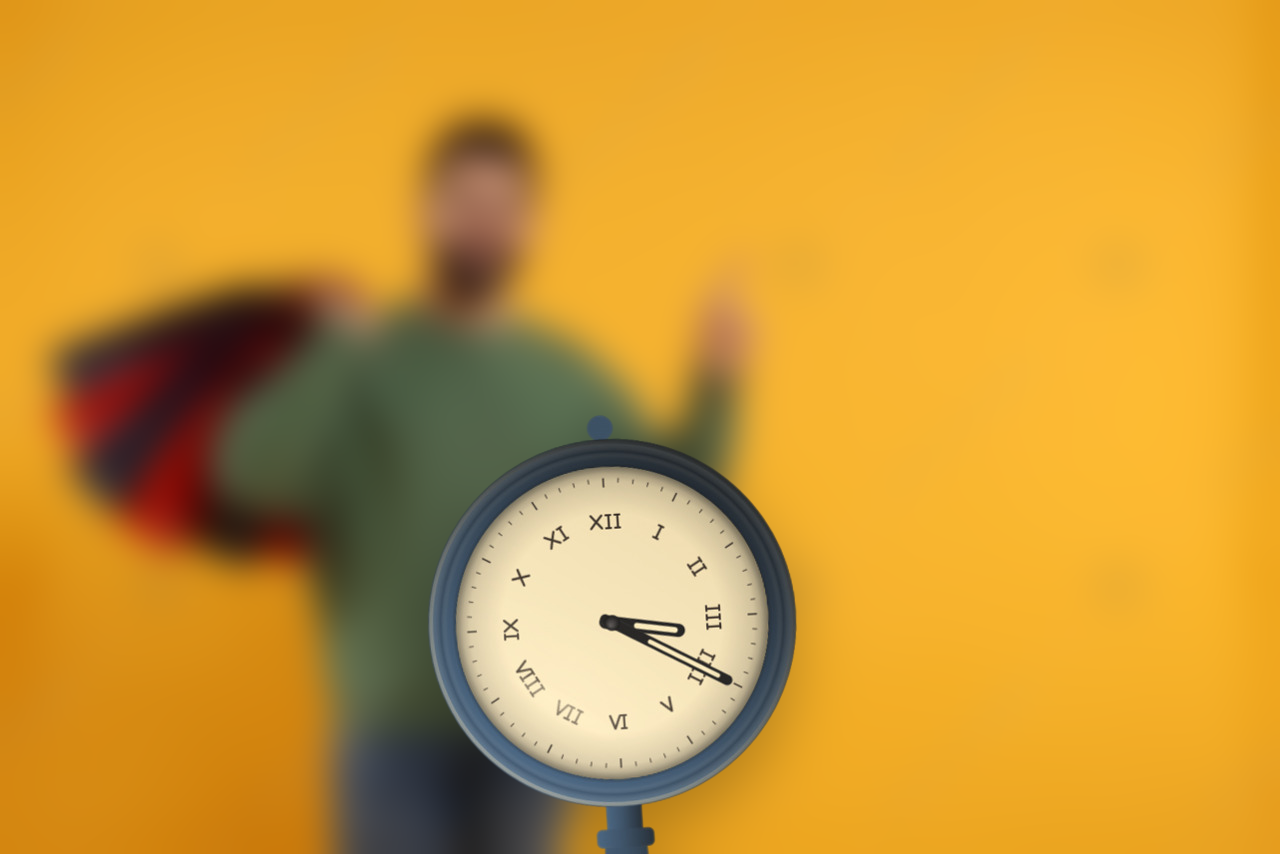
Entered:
3 h 20 min
